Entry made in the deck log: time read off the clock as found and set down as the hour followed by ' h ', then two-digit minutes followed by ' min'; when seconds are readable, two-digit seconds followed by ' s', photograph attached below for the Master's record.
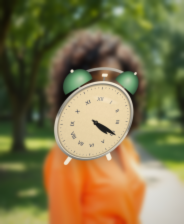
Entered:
4 h 20 min
